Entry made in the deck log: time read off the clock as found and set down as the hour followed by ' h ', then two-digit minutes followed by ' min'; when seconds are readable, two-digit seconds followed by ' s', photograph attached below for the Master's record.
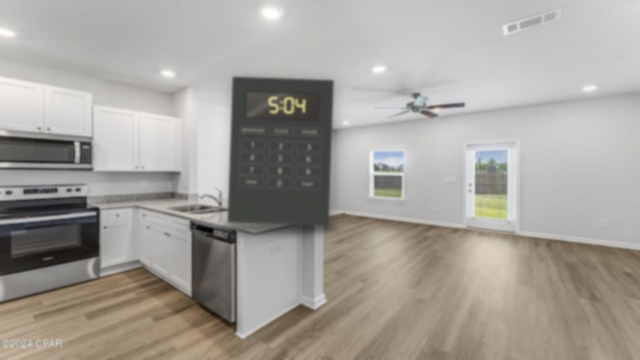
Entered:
5 h 04 min
